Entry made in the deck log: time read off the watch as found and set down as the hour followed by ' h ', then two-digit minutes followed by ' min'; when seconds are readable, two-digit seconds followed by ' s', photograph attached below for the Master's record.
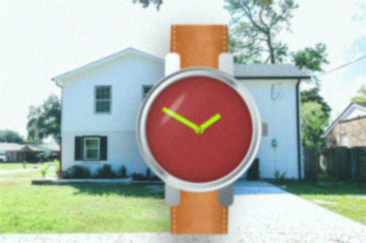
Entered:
1 h 50 min
